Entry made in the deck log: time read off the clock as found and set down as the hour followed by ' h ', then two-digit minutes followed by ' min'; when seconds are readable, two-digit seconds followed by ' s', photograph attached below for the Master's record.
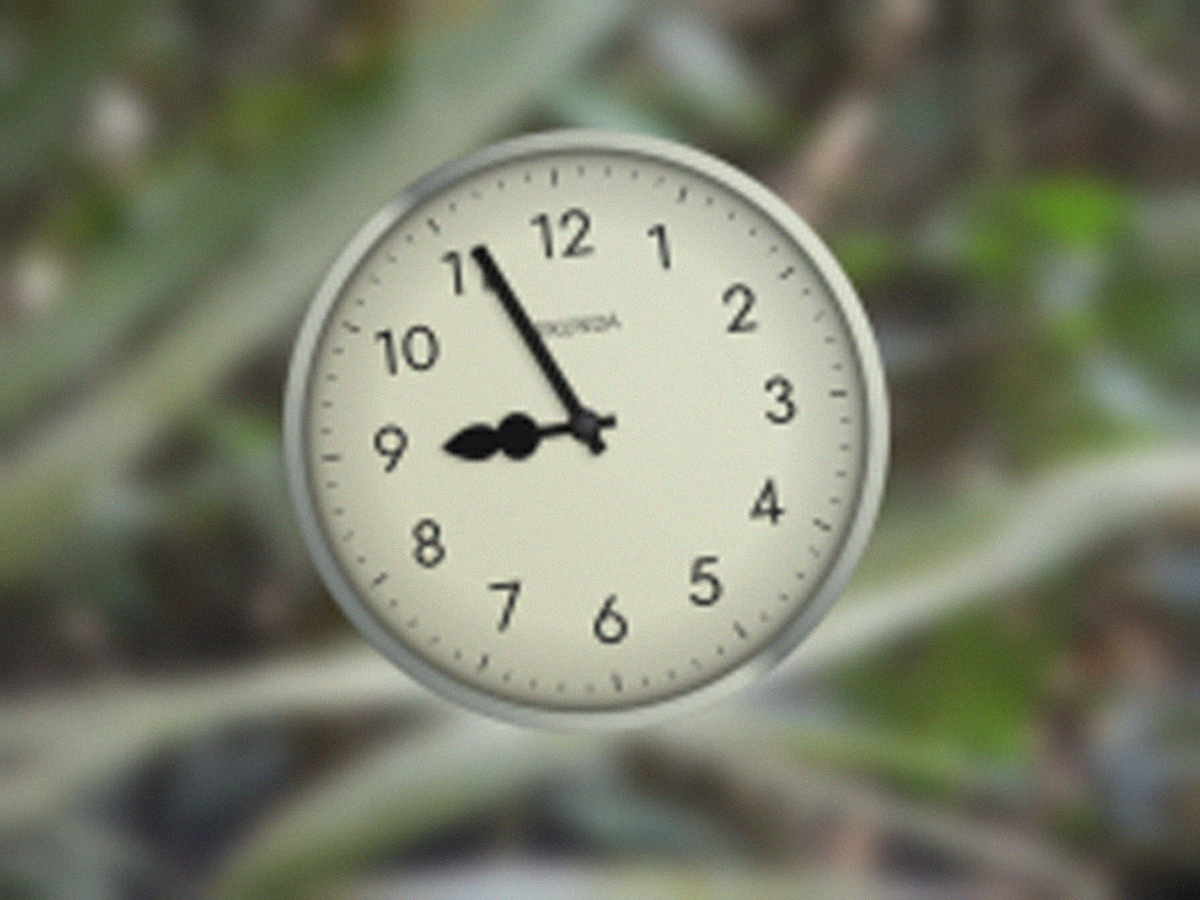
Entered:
8 h 56 min
